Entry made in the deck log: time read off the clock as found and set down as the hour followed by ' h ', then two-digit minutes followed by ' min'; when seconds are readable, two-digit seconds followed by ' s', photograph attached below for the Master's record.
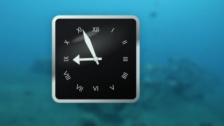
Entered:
8 h 56 min
